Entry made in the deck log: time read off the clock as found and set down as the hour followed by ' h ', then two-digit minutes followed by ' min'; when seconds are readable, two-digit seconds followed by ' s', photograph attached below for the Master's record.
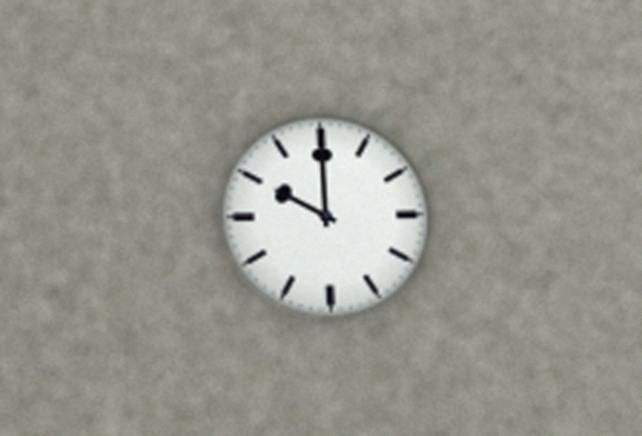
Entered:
10 h 00 min
